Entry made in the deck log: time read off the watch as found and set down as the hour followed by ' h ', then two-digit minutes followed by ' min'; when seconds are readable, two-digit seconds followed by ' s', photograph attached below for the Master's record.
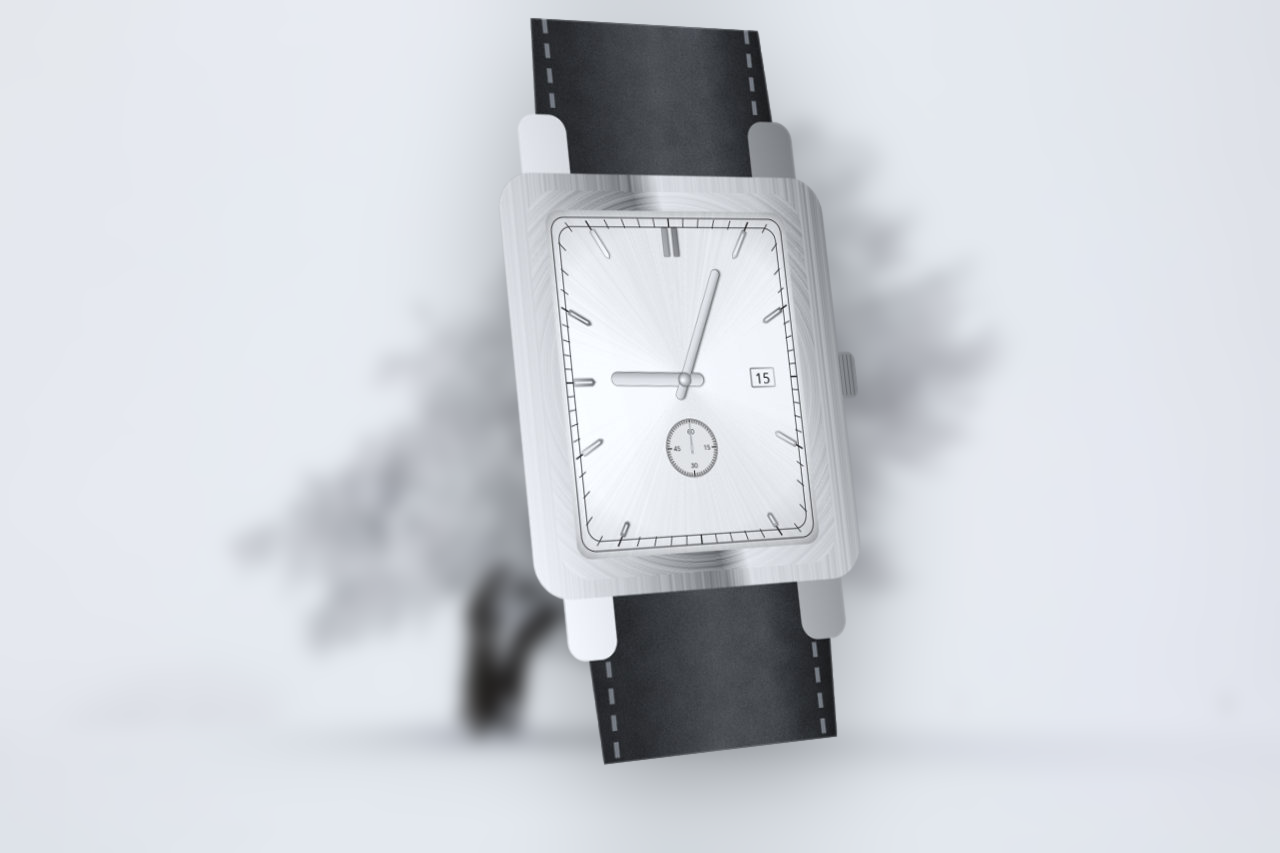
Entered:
9 h 04 min
